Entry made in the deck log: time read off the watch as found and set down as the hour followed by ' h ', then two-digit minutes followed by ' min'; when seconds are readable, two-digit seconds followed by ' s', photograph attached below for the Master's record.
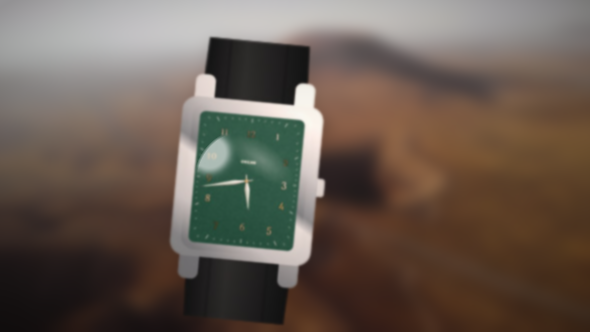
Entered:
5 h 43 min
